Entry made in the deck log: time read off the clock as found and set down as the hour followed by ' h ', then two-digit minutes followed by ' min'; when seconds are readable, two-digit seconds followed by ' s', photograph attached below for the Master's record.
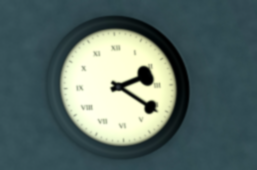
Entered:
2 h 21 min
